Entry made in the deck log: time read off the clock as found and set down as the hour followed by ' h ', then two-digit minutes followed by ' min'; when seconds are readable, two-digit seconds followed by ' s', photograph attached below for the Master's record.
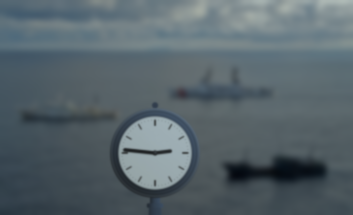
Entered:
2 h 46 min
